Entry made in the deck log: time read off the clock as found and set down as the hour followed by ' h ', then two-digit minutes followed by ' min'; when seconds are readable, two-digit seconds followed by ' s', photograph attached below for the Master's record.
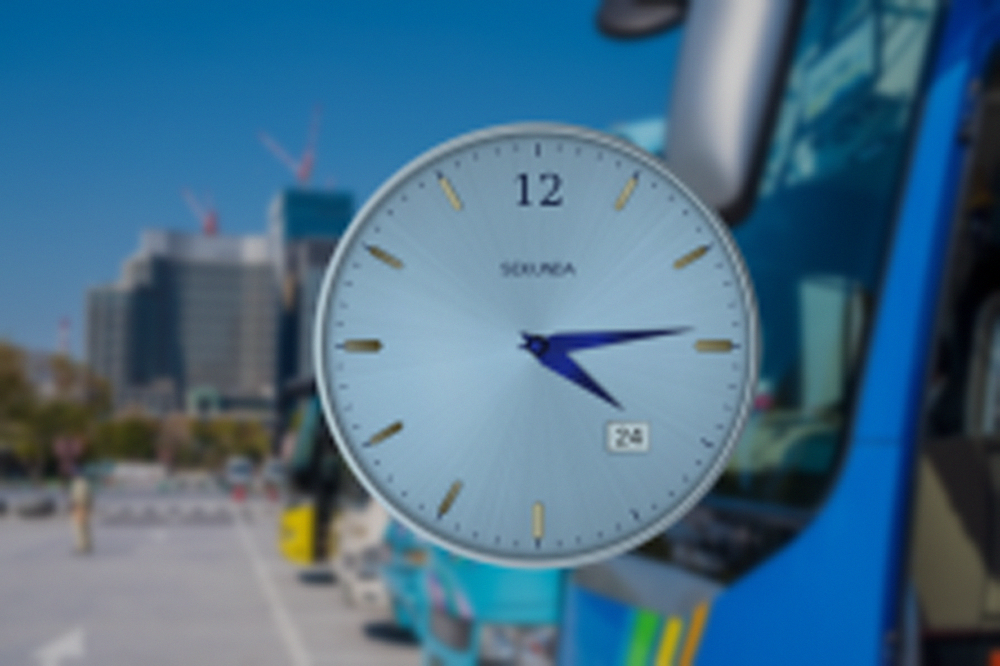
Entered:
4 h 14 min
